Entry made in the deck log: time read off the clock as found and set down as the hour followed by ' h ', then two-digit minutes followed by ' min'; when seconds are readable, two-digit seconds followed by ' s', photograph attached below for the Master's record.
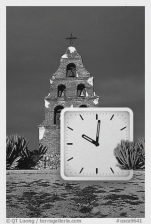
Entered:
10 h 01 min
